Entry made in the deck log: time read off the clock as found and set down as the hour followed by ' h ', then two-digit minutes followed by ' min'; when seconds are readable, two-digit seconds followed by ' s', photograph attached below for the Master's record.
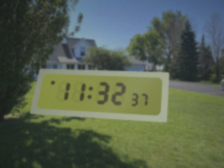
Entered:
11 h 32 min 37 s
